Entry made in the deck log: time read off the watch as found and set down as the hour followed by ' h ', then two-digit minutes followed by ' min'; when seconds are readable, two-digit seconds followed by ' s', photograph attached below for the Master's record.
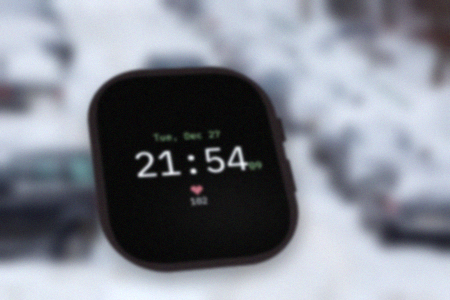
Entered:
21 h 54 min
